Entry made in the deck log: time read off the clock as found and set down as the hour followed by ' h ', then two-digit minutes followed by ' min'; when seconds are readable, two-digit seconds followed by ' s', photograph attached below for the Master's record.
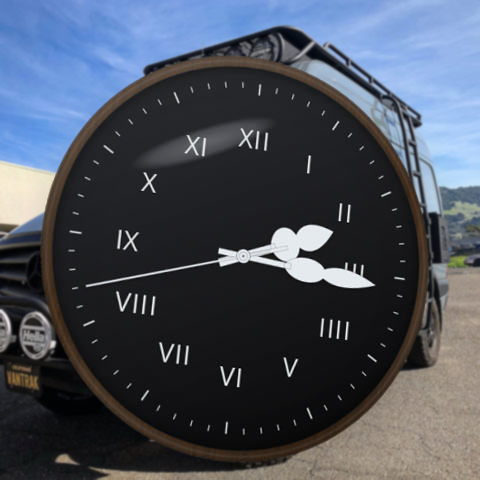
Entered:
2 h 15 min 42 s
